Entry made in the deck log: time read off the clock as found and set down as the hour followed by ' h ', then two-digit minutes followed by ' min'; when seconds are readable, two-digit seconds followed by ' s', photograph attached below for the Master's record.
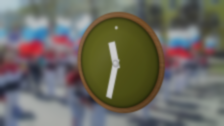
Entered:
11 h 32 min
